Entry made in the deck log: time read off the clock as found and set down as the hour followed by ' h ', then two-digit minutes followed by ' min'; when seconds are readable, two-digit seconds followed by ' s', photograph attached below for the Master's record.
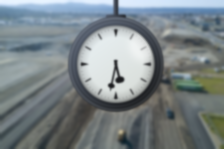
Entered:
5 h 32 min
